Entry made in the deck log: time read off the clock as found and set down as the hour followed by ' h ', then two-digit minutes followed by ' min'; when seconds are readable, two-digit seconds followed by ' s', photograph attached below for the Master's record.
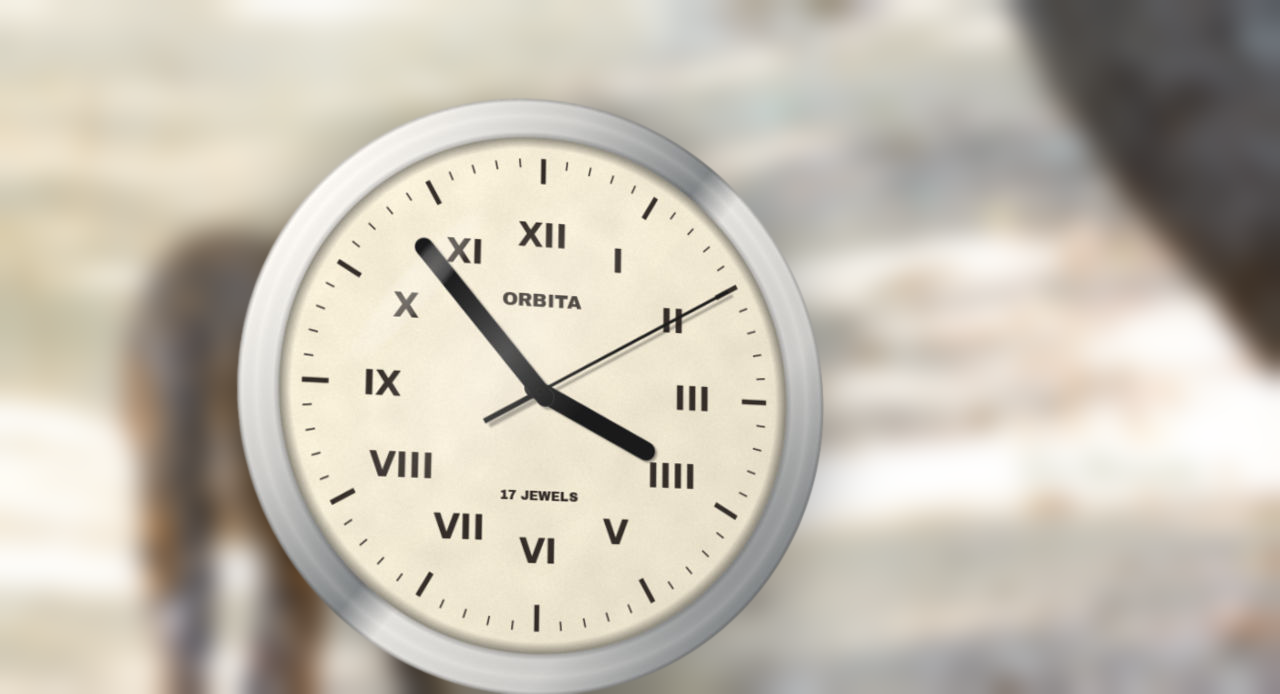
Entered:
3 h 53 min 10 s
